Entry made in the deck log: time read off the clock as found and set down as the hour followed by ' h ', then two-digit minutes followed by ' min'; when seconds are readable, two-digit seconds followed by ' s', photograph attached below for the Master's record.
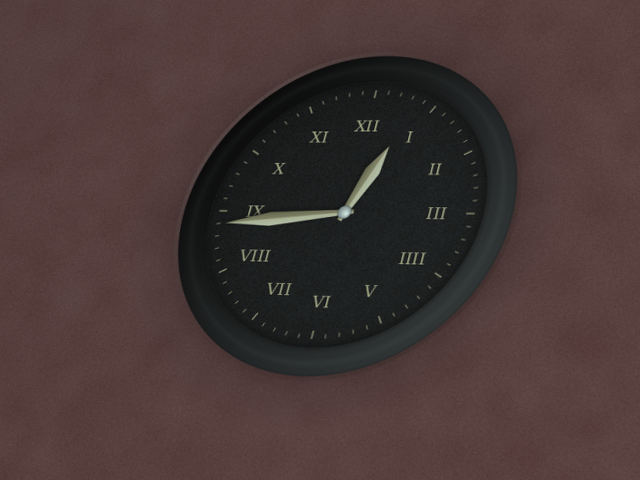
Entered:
12 h 44 min
